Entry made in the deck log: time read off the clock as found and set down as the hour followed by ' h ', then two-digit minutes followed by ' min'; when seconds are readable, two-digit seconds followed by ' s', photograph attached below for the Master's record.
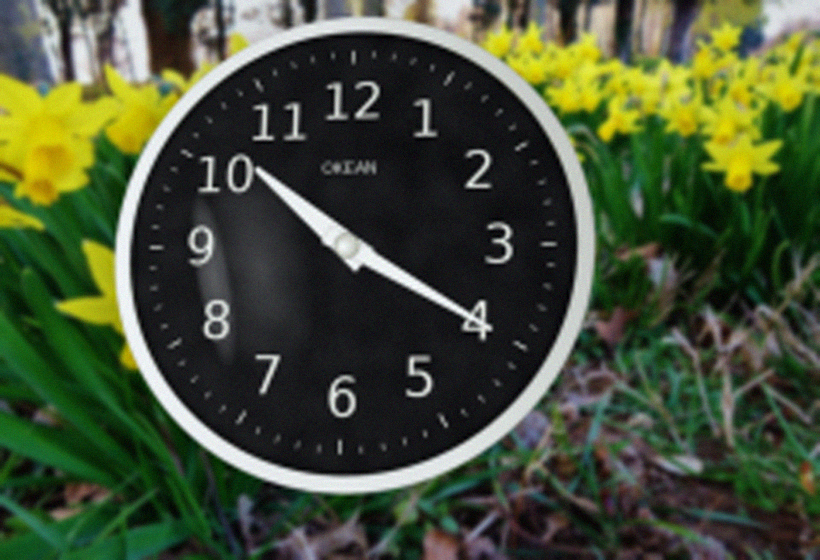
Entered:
10 h 20 min
